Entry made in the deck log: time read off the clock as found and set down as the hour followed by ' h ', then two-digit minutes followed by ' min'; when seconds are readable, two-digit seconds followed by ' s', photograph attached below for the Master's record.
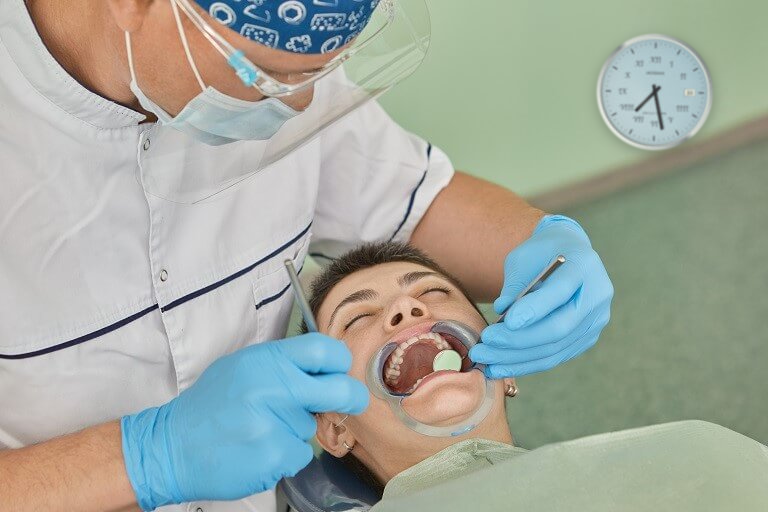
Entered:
7 h 28 min
